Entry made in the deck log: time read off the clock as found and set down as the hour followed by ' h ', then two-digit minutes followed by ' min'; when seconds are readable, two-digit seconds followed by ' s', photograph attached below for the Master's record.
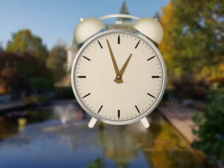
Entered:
12 h 57 min
